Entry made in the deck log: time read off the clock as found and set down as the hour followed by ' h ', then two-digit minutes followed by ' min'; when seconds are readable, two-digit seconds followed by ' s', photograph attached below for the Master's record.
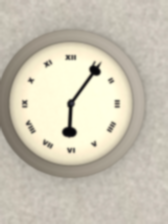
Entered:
6 h 06 min
